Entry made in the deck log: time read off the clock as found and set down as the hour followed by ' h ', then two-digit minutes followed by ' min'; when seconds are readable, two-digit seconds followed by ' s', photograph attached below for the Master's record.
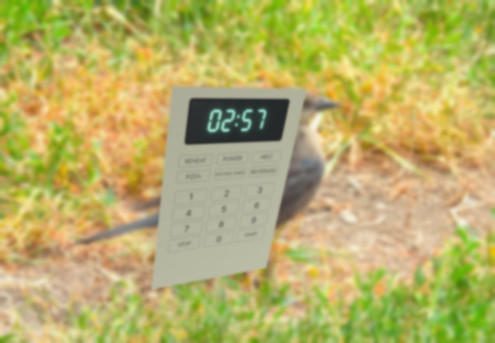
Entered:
2 h 57 min
